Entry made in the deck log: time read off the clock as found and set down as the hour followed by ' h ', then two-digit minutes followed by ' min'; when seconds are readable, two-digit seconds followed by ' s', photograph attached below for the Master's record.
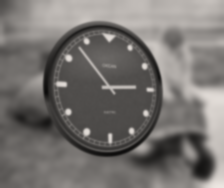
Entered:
2 h 53 min
